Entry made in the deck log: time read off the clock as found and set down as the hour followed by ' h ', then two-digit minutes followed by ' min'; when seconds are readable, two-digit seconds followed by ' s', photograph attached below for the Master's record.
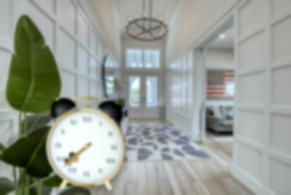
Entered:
7 h 38 min
